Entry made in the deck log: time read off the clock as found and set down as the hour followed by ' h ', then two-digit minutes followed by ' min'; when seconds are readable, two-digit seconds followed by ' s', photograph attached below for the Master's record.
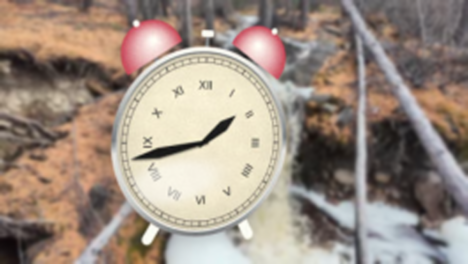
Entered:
1 h 43 min
